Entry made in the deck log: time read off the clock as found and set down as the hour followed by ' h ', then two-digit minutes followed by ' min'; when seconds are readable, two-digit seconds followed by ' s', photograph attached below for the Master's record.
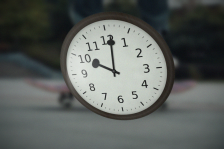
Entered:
10 h 01 min
